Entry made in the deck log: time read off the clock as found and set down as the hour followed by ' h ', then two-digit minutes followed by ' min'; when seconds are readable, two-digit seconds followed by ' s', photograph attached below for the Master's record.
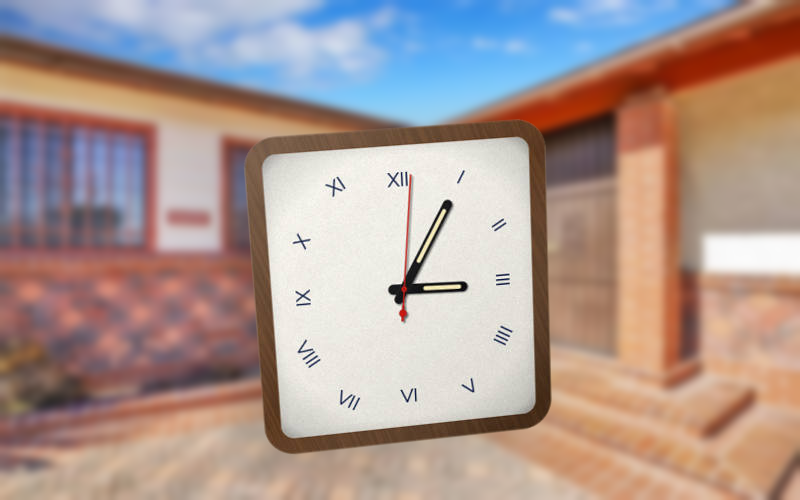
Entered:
3 h 05 min 01 s
